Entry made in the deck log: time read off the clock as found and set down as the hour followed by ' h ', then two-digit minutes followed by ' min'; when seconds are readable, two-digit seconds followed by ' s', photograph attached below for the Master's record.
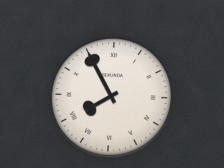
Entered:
7 h 55 min
